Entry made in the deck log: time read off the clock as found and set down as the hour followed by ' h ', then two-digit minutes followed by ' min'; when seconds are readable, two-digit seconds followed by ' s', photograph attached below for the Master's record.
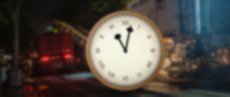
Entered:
11 h 02 min
